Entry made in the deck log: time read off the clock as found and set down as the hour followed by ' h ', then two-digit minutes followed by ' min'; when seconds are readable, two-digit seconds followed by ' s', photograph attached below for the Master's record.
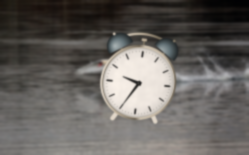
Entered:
9 h 35 min
